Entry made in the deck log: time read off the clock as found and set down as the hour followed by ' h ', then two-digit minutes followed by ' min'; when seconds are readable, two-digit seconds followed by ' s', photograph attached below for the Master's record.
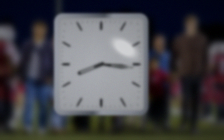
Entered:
8 h 16 min
